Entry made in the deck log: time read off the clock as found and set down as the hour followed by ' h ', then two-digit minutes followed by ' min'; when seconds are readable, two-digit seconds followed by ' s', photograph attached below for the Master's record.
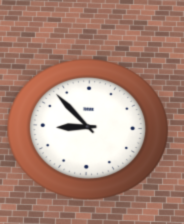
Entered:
8 h 53 min
